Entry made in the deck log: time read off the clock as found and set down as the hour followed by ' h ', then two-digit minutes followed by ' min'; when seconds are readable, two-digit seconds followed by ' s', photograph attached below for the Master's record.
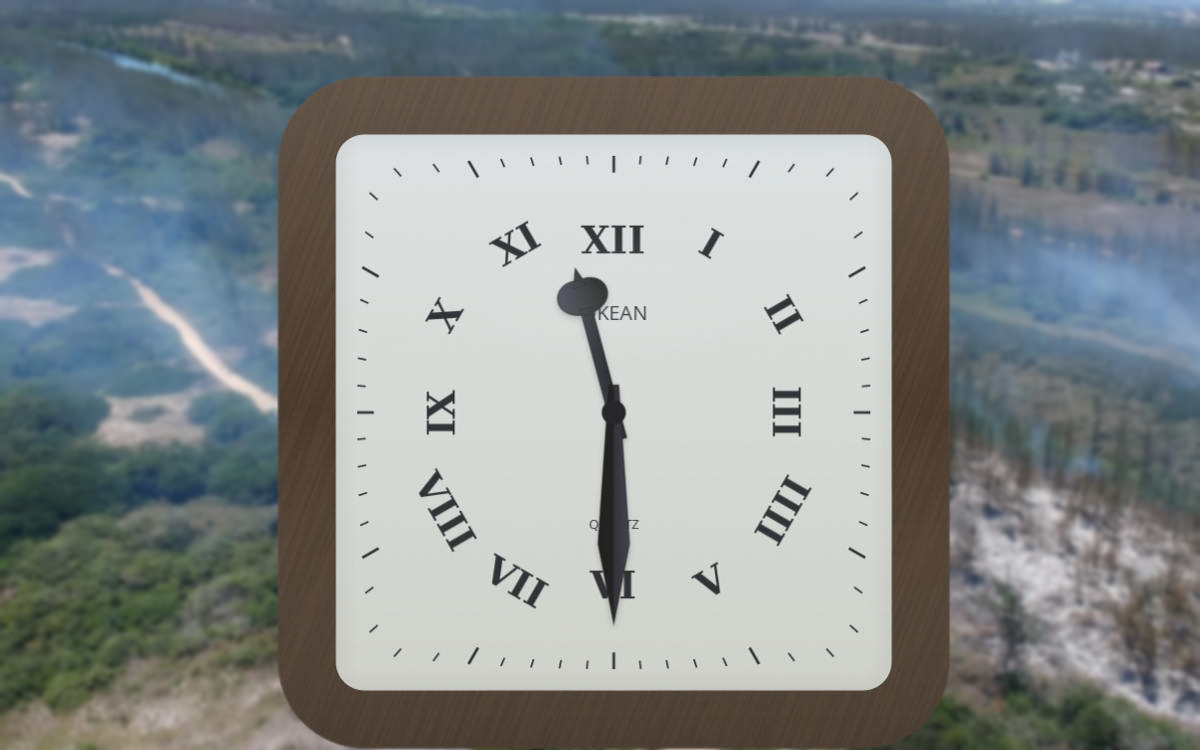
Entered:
11 h 30 min
